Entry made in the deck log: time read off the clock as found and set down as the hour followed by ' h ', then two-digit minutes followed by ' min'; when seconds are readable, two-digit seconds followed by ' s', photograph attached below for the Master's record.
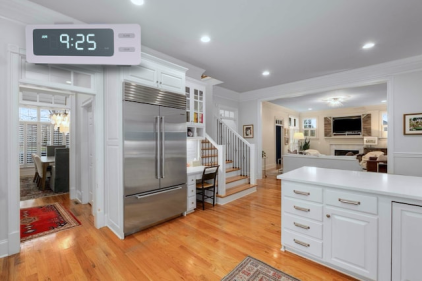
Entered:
9 h 25 min
